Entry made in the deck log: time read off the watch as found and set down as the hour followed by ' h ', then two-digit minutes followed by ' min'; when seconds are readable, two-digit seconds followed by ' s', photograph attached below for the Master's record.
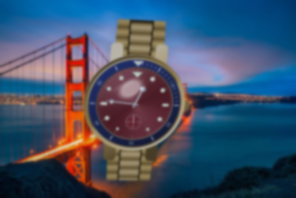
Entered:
12 h 46 min
